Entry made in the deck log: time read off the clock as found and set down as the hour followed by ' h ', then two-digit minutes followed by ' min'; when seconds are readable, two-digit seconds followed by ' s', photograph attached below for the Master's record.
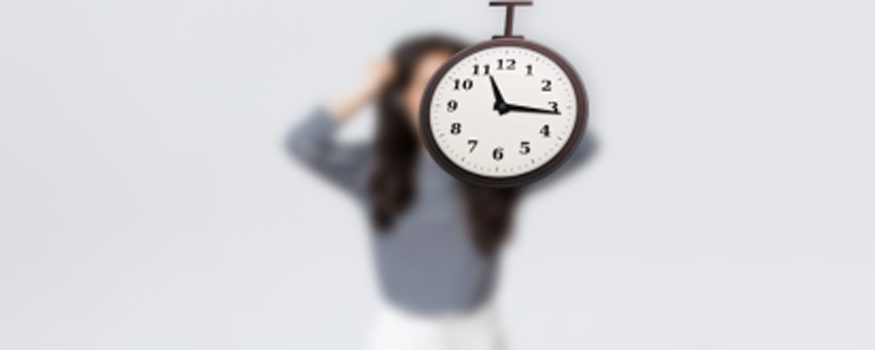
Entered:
11 h 16 min
